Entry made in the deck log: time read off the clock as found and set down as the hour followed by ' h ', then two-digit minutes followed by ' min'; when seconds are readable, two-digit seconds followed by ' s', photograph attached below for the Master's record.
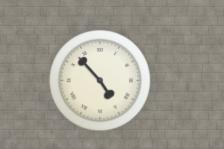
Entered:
4 h 53 min
